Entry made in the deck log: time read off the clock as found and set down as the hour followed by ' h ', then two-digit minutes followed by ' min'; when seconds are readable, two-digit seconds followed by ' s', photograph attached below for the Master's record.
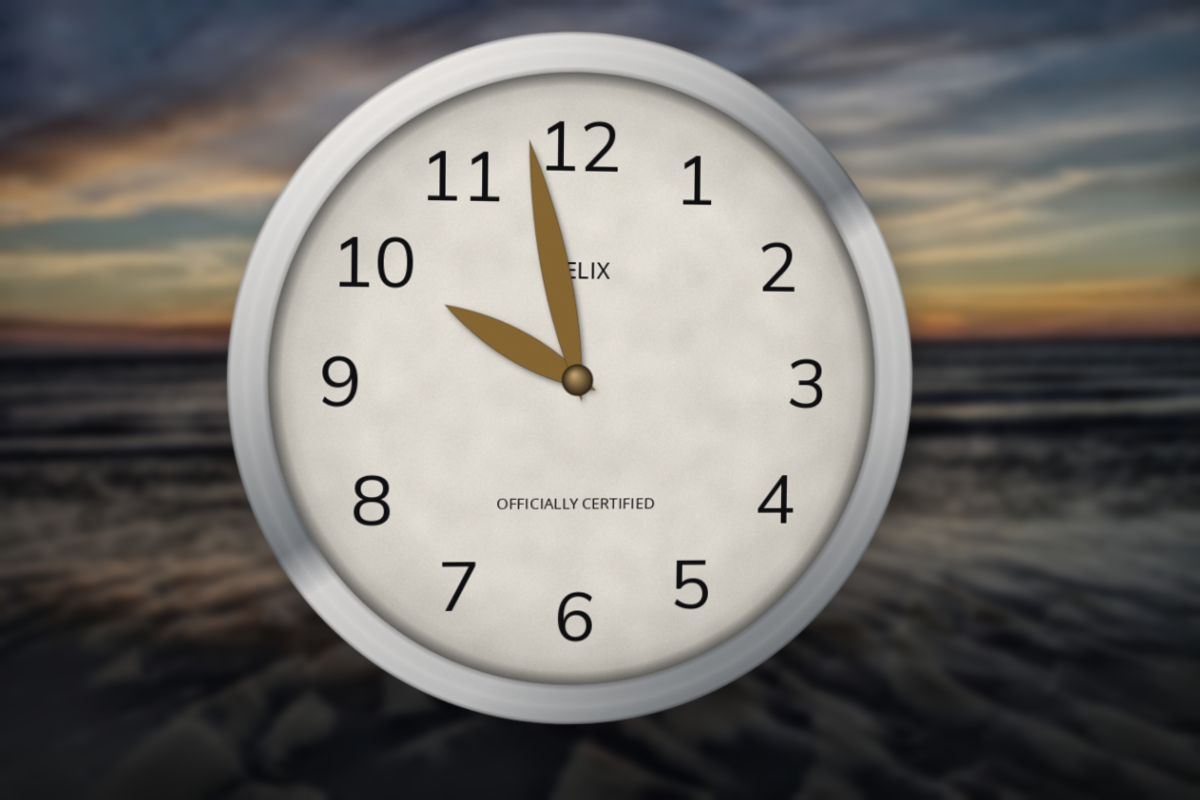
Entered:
9 h 58 min
